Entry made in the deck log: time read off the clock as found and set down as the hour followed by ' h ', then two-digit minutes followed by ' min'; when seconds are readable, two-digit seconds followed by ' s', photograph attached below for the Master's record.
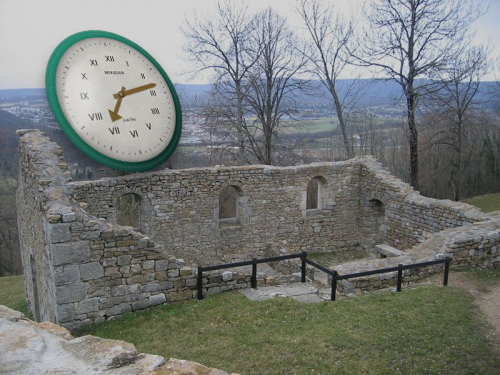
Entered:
7 h 13 min
